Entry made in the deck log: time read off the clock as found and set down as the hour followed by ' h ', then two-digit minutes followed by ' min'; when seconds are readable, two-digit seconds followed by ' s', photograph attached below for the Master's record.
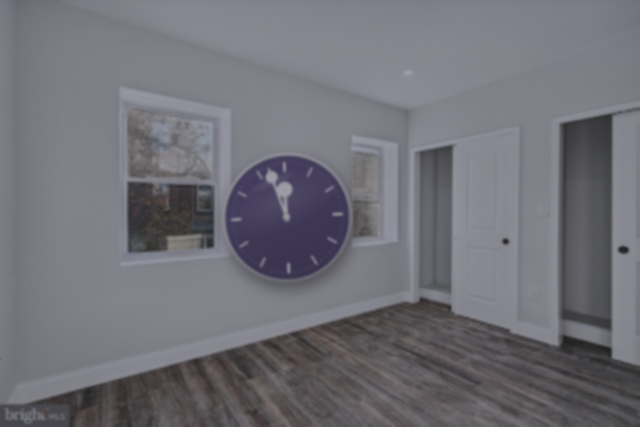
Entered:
11 h 57 min
